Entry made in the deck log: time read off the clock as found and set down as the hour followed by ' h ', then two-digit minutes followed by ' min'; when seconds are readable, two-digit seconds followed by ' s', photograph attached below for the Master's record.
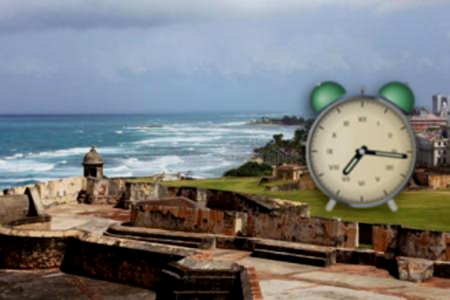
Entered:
7 h 16 min
